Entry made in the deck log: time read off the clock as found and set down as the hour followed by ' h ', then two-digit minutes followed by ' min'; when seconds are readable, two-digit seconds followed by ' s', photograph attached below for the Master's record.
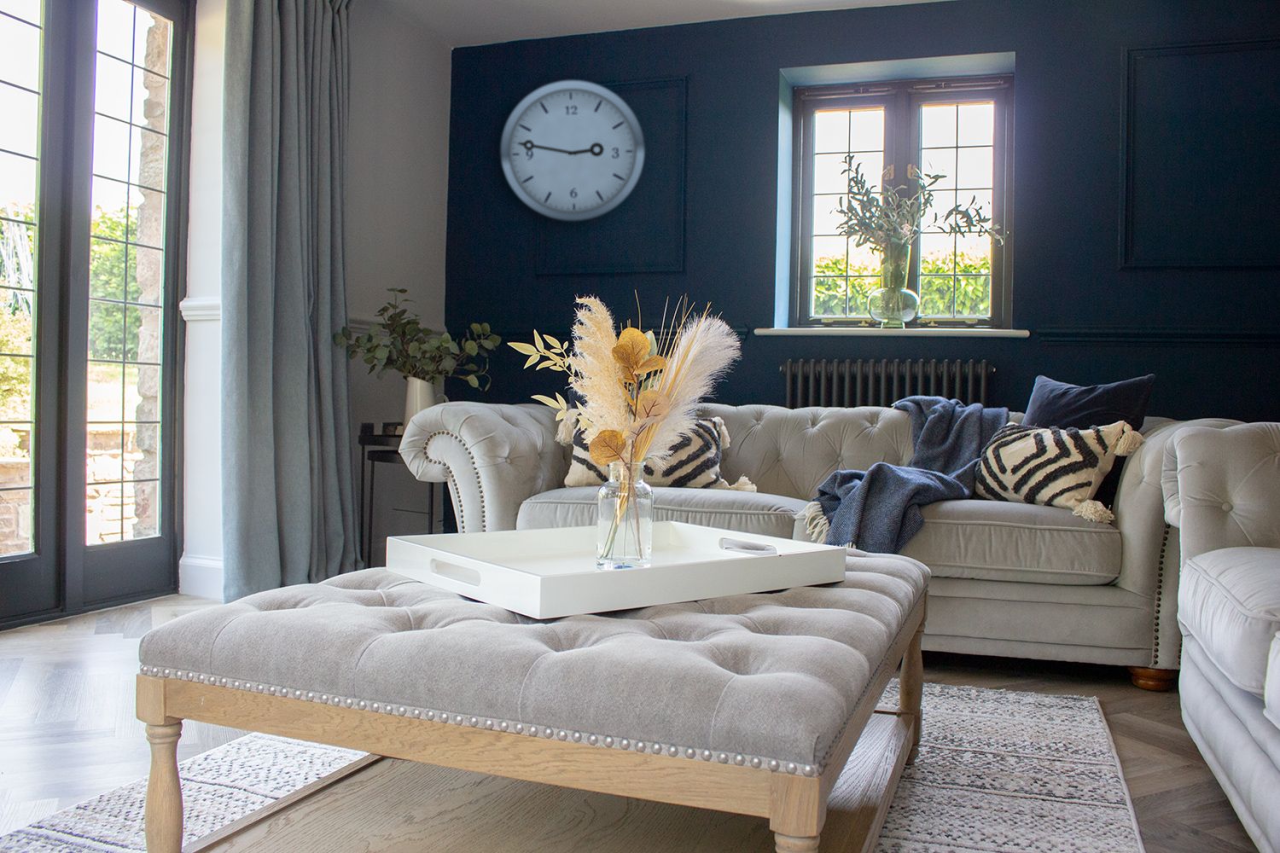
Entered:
2 h 47 min
